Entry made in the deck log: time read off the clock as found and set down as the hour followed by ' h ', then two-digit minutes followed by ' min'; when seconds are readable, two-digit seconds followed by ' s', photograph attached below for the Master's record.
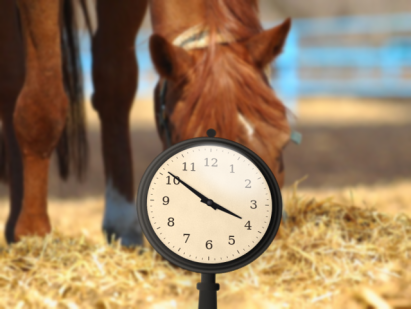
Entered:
3 h 51 min
